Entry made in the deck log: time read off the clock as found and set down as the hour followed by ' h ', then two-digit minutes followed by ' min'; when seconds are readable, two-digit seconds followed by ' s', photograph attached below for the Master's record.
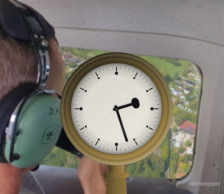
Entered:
2 h 27 min
